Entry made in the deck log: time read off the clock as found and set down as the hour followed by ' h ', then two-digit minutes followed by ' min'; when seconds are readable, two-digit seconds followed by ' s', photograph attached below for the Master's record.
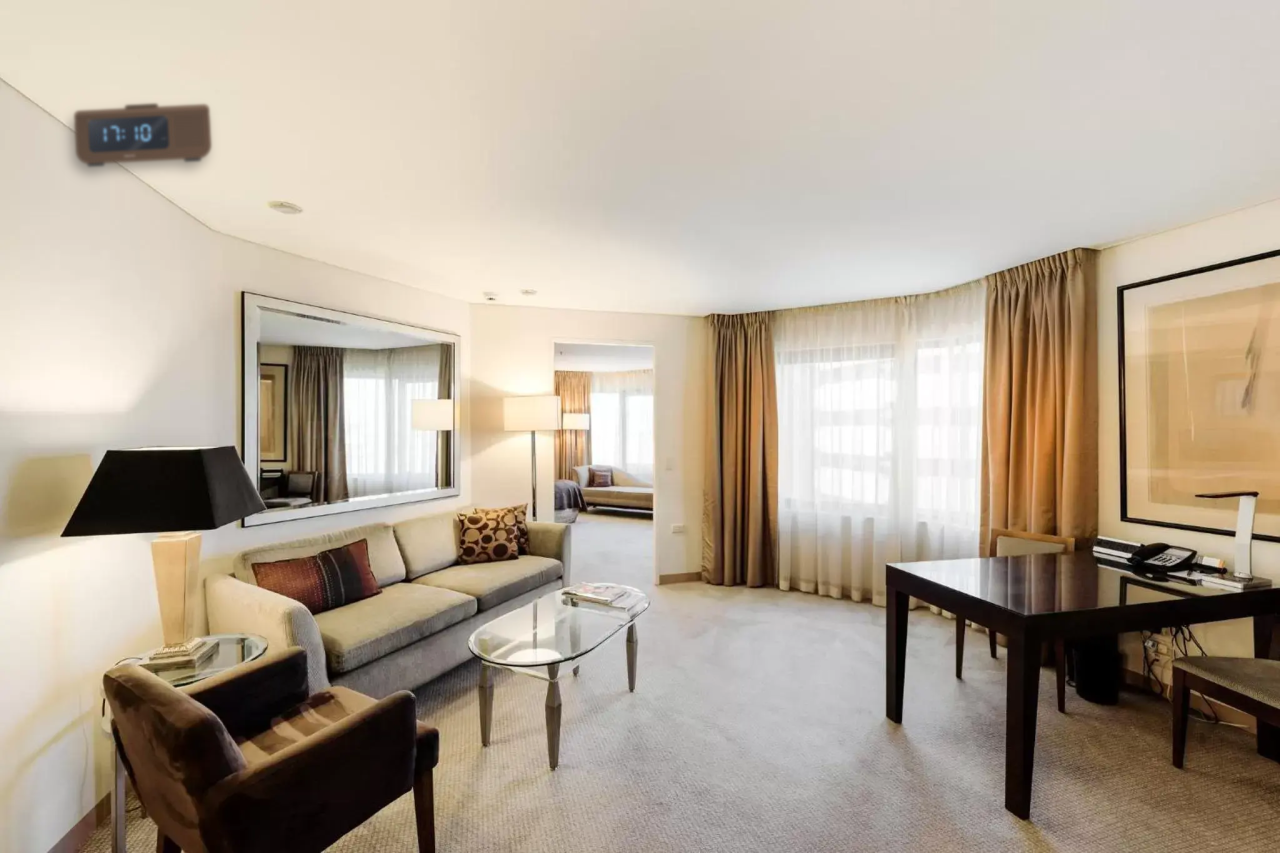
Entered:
17 h 10 min
